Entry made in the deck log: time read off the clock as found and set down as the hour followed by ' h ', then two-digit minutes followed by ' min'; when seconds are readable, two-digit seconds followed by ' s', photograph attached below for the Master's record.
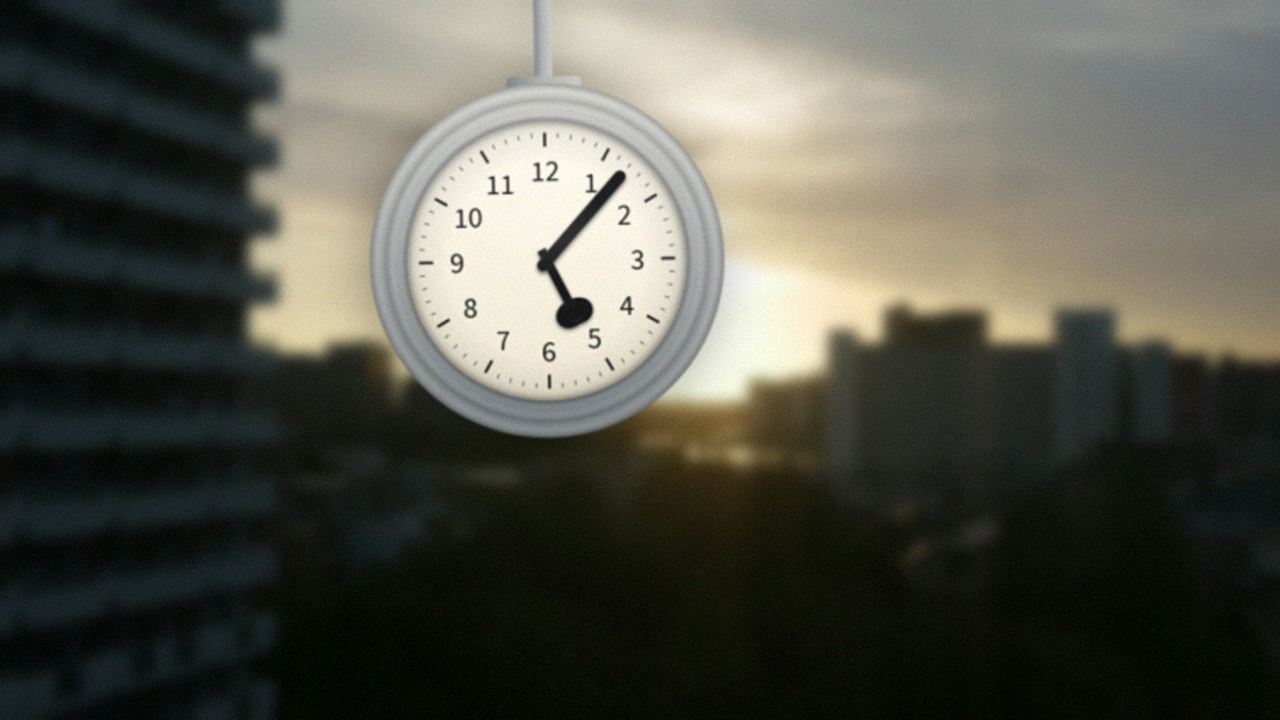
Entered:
5 h 07 min
